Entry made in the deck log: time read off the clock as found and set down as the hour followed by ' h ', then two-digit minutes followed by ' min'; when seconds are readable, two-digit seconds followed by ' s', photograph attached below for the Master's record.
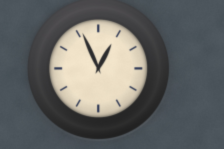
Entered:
12 h 56 min
